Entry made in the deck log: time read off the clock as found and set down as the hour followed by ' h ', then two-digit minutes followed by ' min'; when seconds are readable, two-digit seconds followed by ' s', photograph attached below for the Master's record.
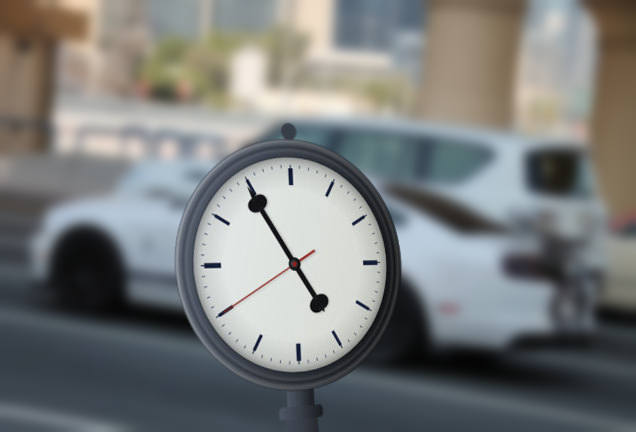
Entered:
4 h 54 min 40 s
